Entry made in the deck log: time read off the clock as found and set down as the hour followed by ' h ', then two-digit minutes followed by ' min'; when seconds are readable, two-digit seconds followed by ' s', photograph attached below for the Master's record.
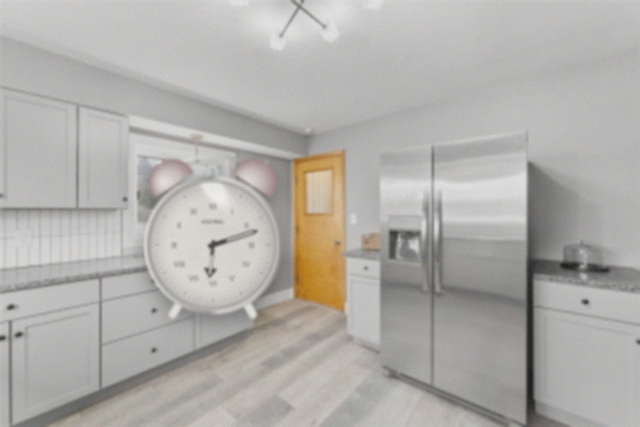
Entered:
6 h 12 min
